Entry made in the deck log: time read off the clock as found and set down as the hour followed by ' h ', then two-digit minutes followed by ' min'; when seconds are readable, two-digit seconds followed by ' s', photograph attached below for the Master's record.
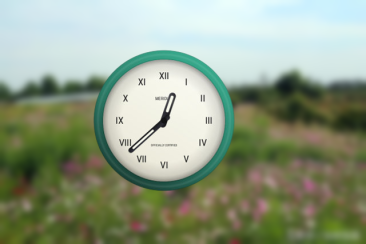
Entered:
12 h 38 min
